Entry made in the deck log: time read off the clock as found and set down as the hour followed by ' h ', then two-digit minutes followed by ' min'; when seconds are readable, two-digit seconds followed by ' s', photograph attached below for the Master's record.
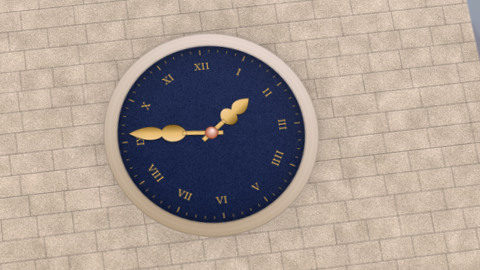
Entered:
1 h 46 min
